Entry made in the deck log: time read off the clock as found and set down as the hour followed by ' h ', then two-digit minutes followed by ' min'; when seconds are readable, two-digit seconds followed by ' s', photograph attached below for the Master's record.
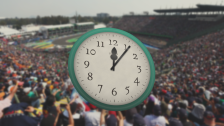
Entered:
12 h 06 min
